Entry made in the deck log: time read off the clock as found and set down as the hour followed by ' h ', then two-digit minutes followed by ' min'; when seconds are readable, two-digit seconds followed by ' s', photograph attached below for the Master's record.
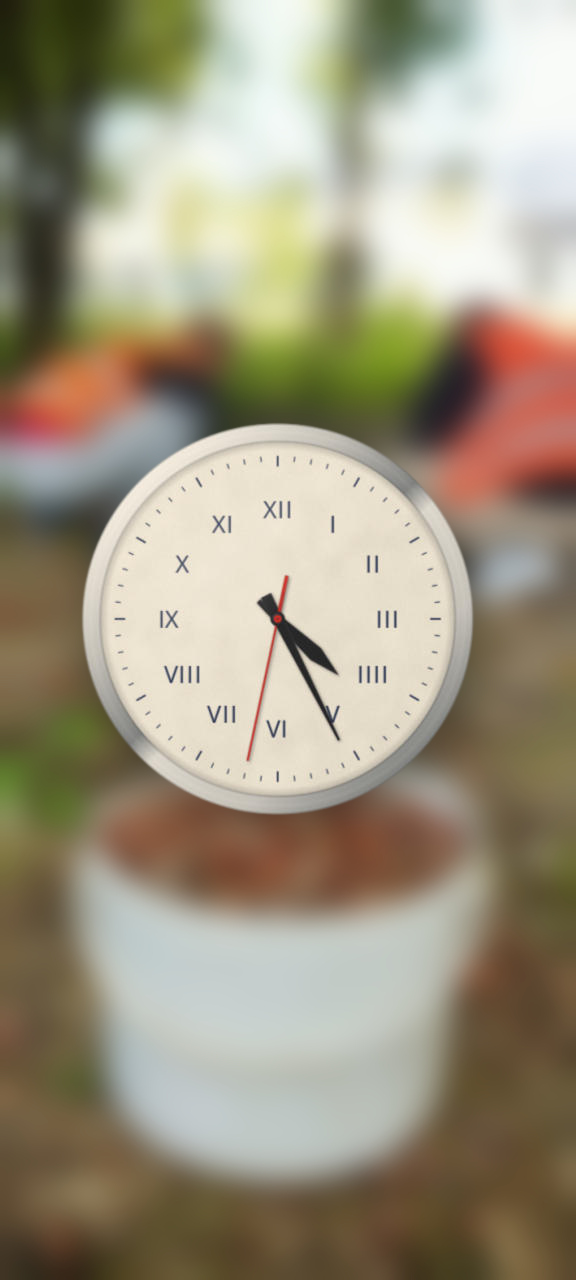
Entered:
4 h 25 min 32 s
